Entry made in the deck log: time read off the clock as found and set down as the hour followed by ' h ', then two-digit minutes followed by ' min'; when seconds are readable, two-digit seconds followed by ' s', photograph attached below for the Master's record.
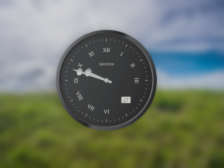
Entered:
9 h 48 min
